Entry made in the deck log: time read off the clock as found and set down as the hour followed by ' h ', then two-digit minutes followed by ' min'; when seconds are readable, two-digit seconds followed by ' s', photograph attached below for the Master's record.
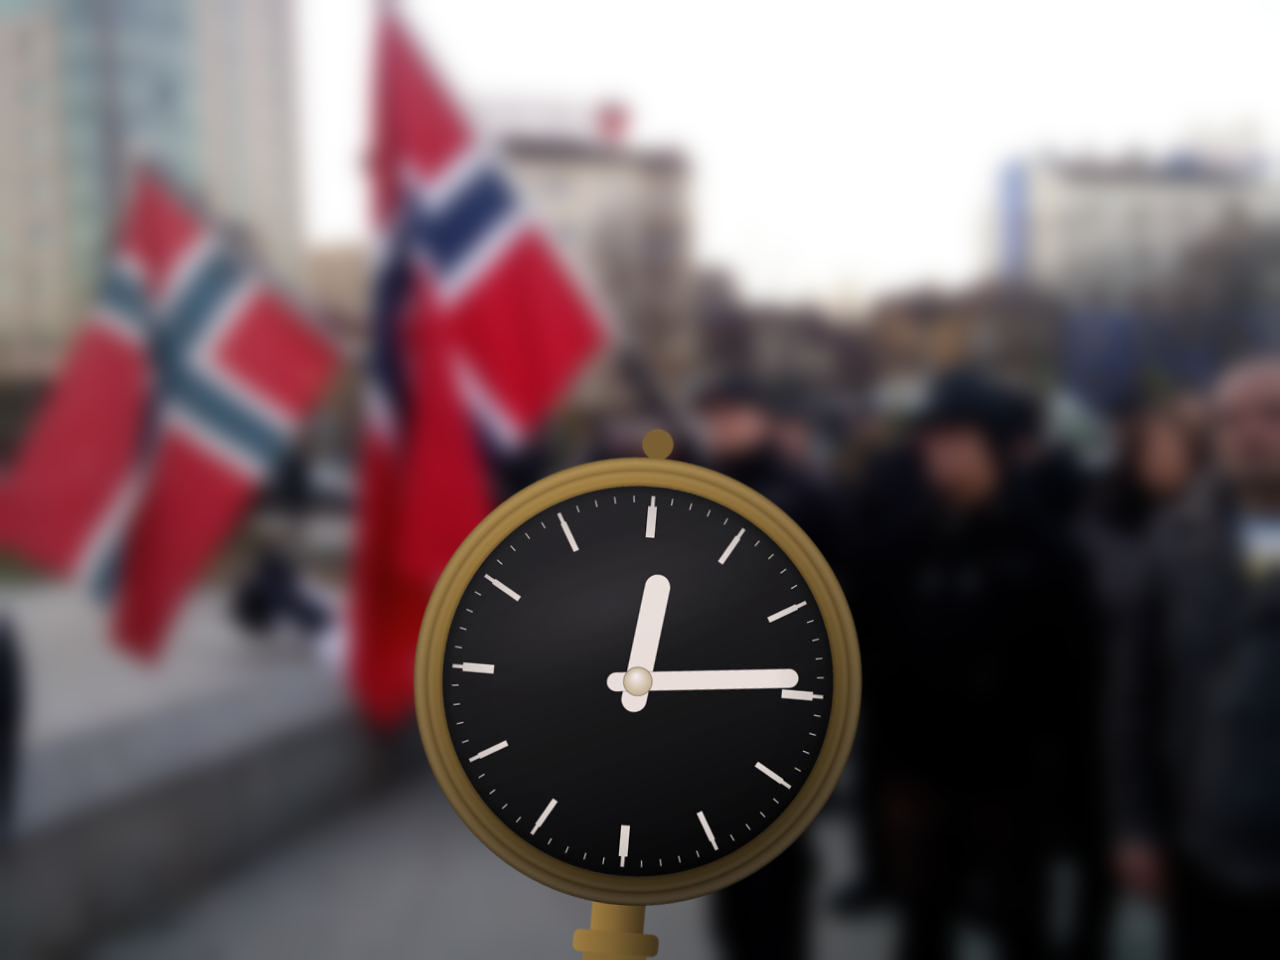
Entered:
12 h 14 min
